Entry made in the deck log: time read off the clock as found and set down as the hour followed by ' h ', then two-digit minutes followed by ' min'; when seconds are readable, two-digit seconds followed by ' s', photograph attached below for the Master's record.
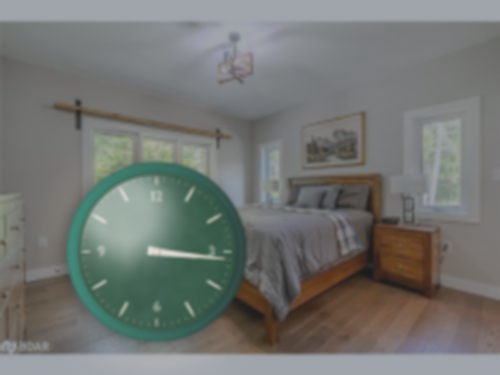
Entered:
3 h 16 min
